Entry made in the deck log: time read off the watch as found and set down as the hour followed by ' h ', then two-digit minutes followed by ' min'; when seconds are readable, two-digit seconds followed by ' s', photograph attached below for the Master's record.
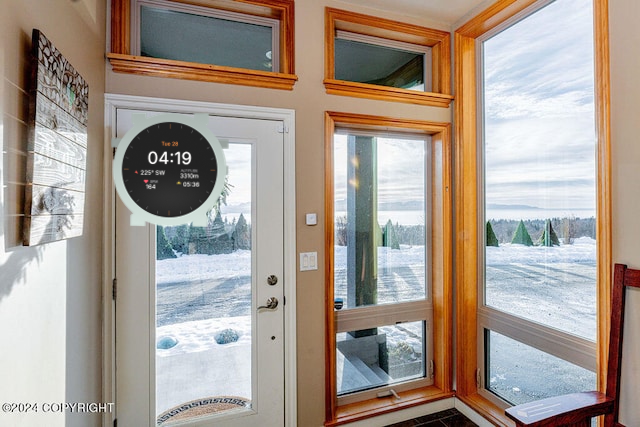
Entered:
4 h 19 min
